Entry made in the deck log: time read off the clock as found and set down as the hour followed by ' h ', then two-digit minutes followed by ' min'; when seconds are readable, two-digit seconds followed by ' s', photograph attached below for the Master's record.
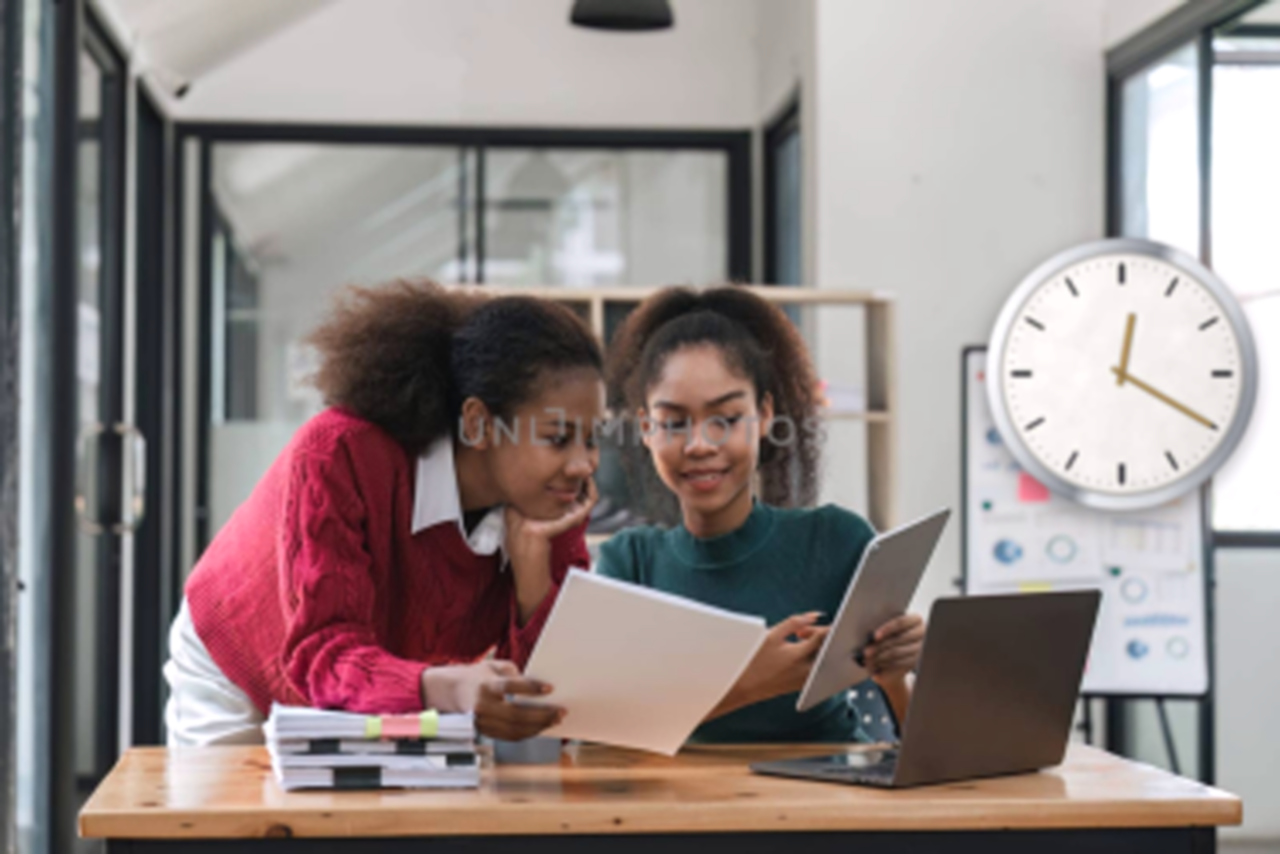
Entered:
12 h 20 min
